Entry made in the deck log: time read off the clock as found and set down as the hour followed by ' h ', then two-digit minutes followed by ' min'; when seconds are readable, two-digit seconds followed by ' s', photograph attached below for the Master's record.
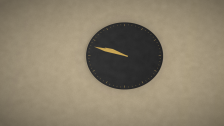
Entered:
9 h 48 min
